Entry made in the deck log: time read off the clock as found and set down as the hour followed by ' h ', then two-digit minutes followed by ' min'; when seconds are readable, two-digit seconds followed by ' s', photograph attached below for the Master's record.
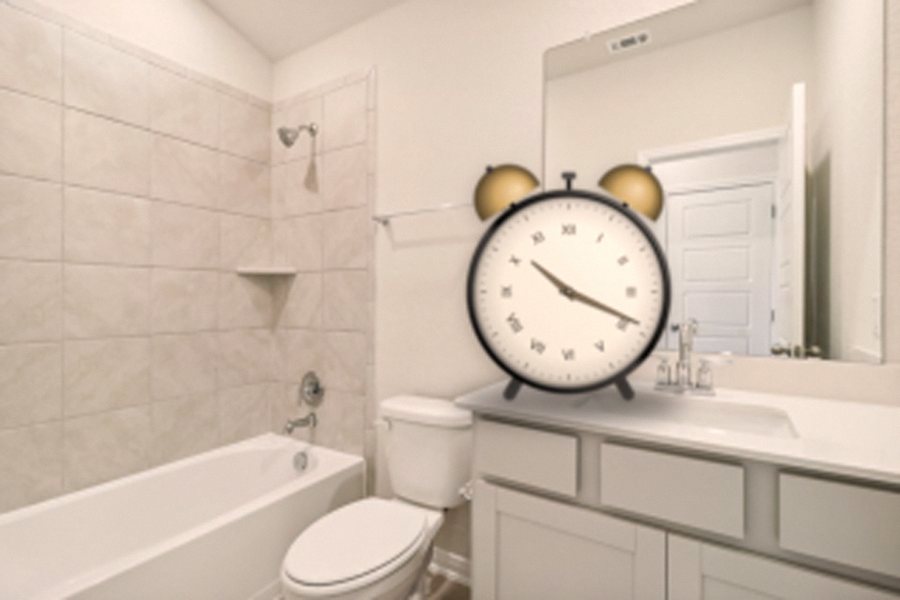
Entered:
10 h 19 min
